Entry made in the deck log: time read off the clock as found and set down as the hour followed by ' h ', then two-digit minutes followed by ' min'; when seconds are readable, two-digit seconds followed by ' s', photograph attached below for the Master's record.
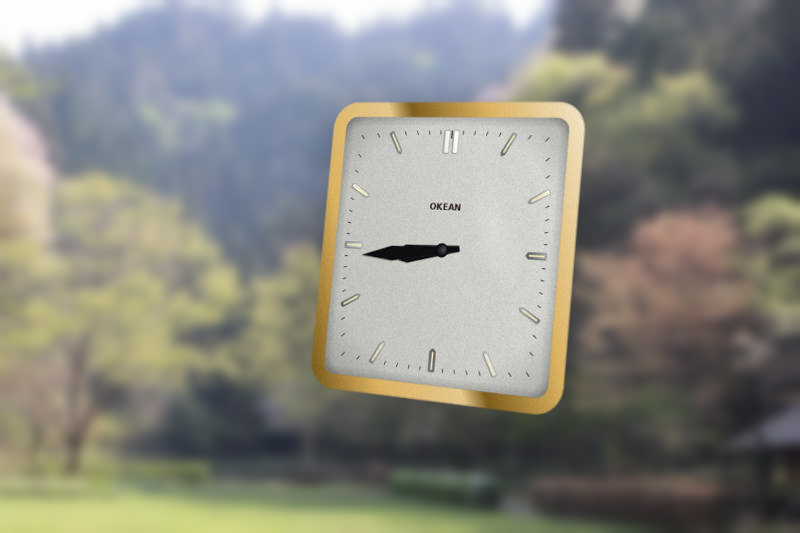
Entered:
8 h 44 min
